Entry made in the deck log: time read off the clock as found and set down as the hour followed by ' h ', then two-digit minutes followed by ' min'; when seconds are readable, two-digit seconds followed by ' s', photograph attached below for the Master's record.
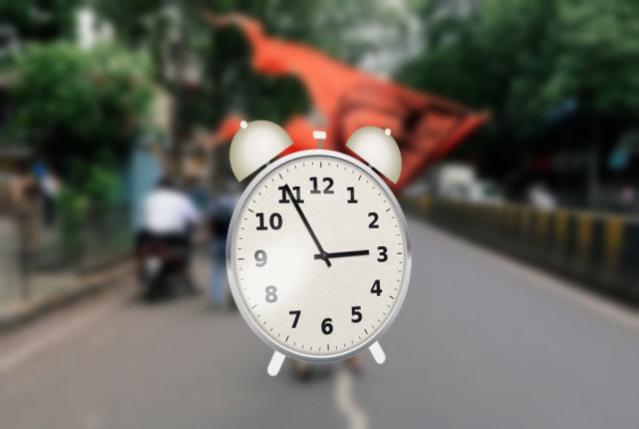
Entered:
2 h 55 min
